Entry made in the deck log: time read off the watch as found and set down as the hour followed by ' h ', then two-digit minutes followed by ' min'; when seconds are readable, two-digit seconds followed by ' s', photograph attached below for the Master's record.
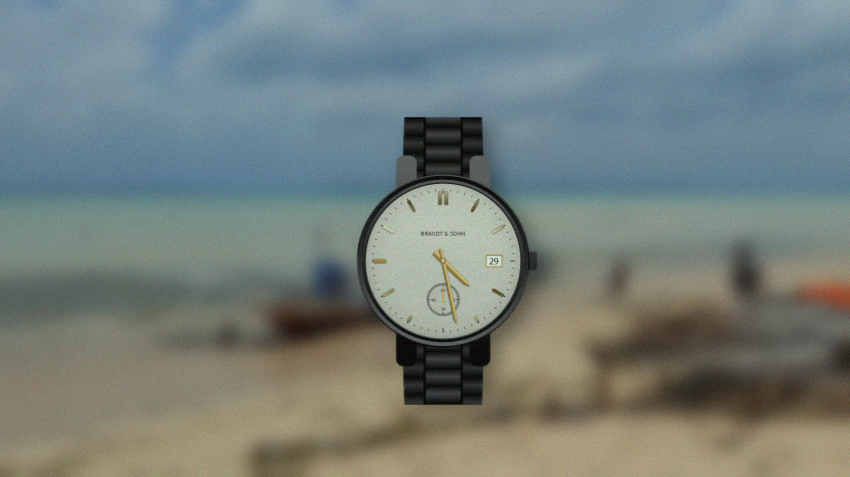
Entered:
4 h 28 min
